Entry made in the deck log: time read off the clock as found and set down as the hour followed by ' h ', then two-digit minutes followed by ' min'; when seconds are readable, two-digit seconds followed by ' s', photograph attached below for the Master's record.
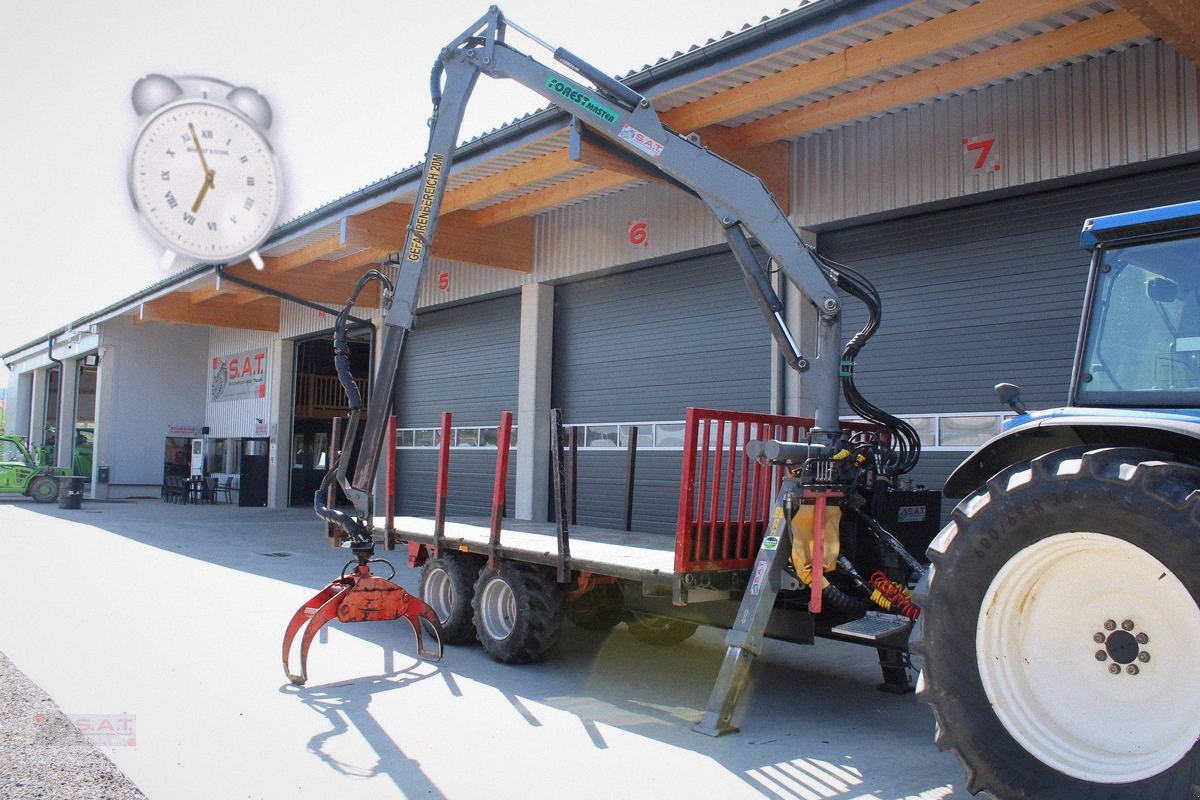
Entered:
6 h 57 min
